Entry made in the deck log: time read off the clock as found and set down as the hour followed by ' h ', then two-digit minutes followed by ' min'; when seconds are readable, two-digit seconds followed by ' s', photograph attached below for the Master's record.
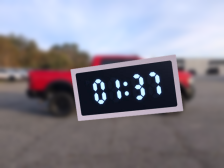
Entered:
1 h 37 min
